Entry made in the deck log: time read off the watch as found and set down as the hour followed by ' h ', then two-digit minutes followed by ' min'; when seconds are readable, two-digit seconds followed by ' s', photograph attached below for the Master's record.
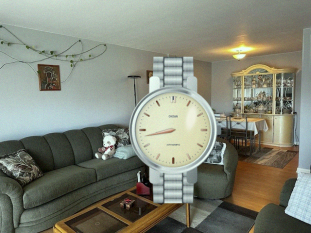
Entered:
8 h 43 min
